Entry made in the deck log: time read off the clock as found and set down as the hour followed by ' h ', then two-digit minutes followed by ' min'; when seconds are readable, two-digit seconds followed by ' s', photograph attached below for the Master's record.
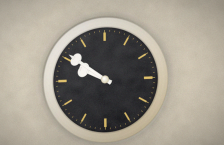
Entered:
9 h 51 min
